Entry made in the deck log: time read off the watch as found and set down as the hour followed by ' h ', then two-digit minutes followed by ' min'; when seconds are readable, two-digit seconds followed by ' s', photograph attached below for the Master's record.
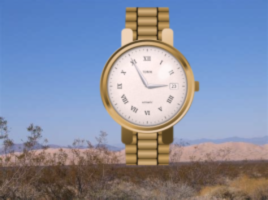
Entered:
2 h 55 min
